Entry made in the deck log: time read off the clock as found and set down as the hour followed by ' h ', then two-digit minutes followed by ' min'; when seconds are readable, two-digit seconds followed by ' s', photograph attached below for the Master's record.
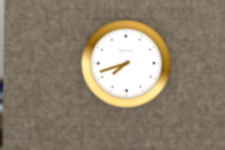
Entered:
7 h 42 min
